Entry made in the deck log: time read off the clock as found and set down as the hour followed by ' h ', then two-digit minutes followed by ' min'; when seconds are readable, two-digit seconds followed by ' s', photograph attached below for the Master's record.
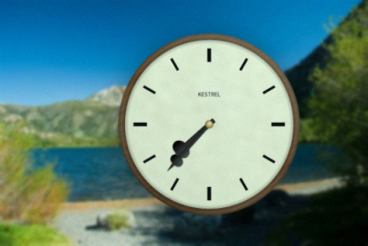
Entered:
7 h 37 min
